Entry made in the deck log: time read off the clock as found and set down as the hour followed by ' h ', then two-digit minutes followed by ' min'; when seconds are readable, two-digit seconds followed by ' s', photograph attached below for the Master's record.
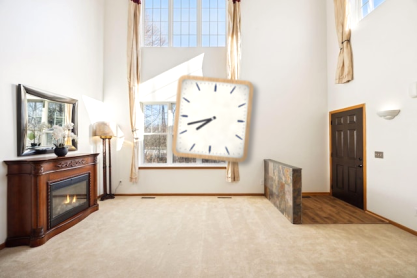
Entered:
7 h 42 min
